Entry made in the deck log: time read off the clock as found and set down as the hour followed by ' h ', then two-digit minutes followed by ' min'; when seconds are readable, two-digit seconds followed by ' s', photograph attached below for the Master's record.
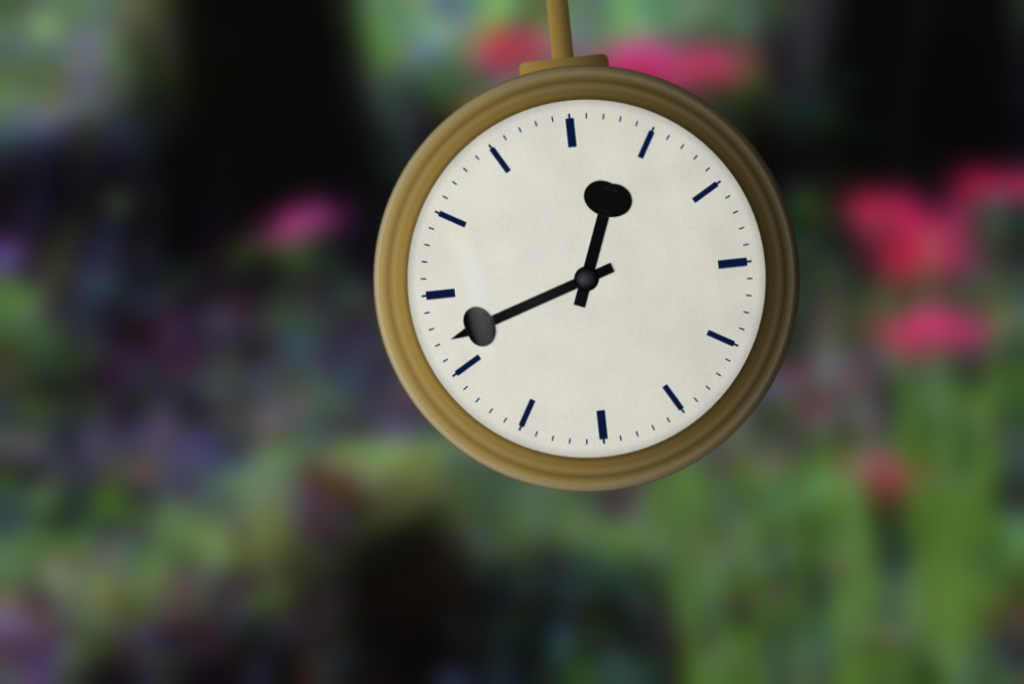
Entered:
12 h 42 min
